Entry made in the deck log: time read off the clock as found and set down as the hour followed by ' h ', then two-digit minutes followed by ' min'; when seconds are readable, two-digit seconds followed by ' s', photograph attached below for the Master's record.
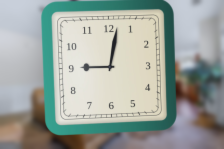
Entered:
9 h 02 min
